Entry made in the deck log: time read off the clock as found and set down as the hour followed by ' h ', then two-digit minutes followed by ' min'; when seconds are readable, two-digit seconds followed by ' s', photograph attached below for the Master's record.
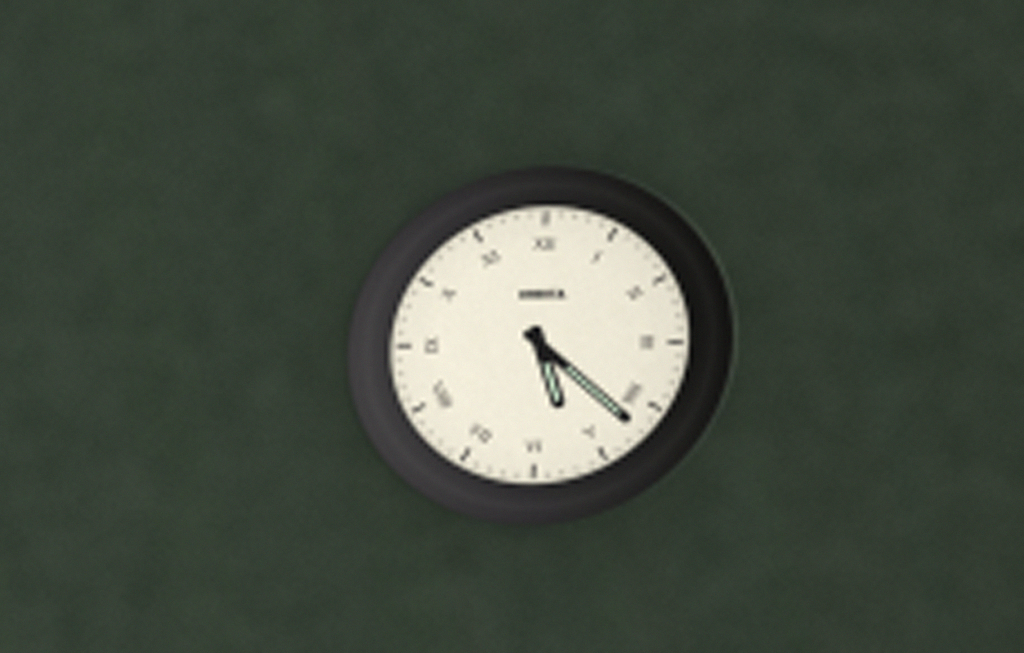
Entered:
5 h 22 min
